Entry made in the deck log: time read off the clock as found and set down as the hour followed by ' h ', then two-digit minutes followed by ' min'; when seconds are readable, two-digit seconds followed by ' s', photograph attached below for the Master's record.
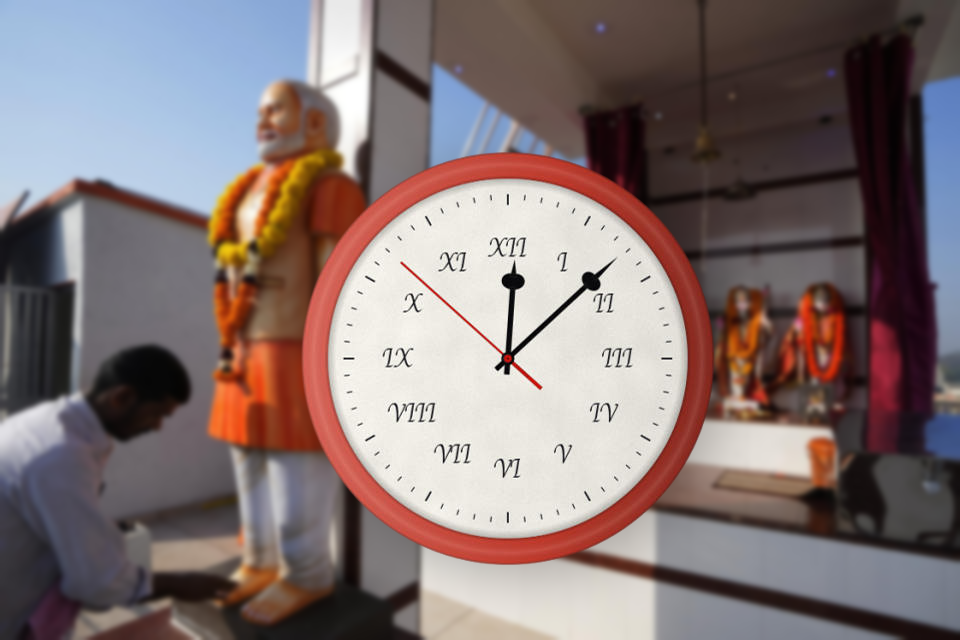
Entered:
12 h 07 min 52 s
